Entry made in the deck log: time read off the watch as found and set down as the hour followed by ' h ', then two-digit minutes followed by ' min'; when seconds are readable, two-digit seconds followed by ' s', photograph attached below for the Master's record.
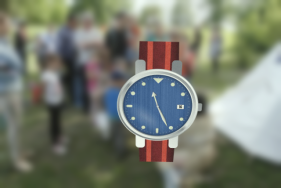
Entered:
11 h 26 min
